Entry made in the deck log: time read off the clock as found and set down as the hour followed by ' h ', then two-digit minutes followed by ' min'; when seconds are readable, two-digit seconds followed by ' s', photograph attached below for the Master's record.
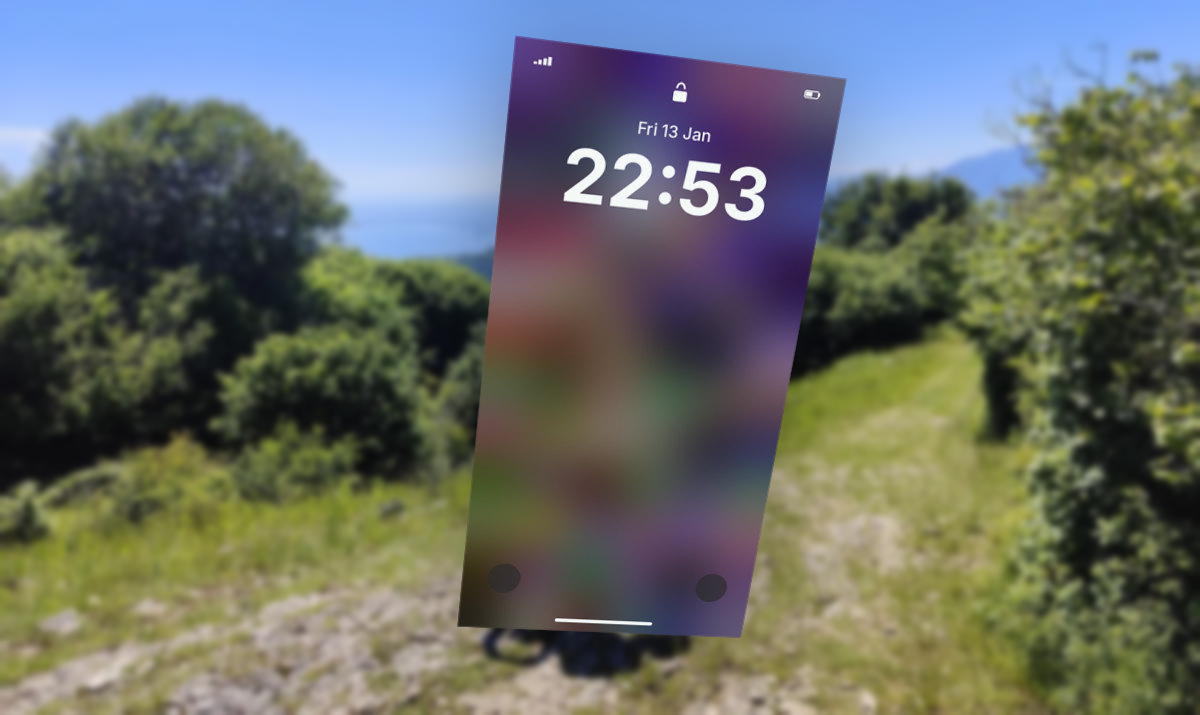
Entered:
22 h 53 min
